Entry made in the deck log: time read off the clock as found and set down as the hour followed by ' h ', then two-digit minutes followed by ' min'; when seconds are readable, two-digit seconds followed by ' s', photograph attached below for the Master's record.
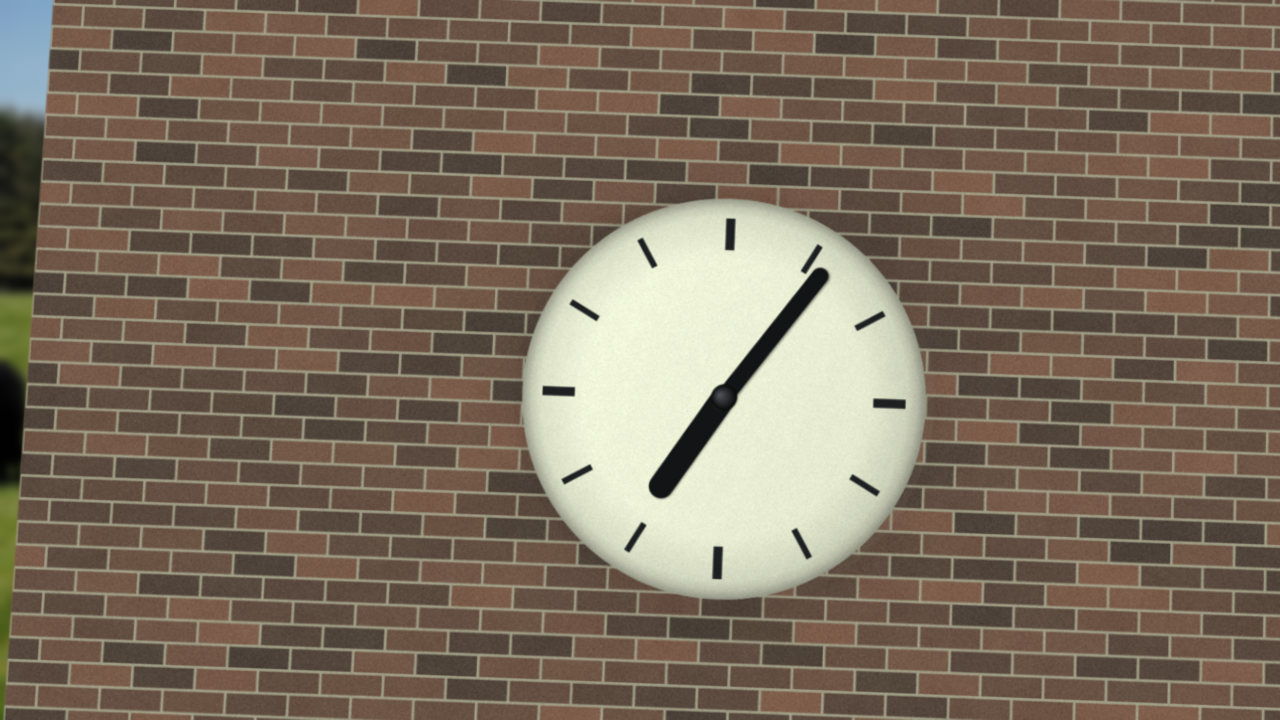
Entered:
7 h 06 min
